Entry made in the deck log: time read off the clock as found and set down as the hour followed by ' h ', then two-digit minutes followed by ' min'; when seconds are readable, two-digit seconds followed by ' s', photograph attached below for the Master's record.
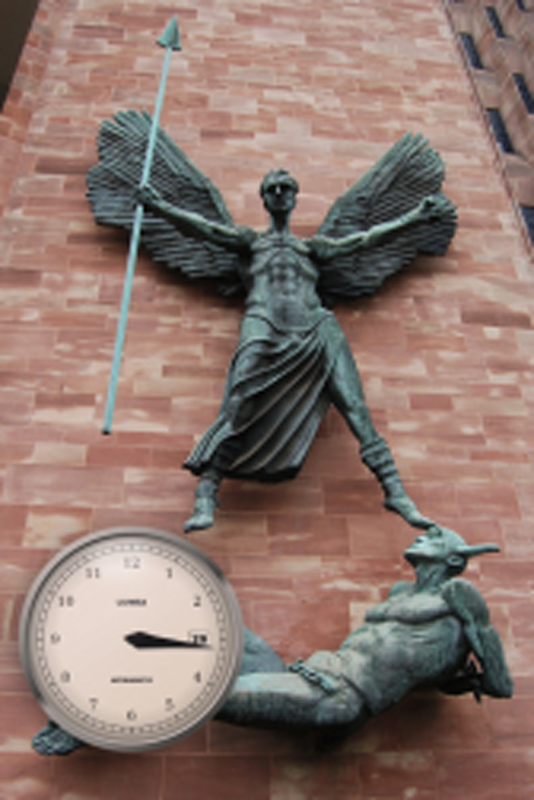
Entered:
3 h 16 min
